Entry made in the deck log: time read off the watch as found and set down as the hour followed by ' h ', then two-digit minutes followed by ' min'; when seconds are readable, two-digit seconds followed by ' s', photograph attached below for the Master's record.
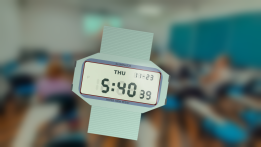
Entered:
5 h 40 min 39 s
